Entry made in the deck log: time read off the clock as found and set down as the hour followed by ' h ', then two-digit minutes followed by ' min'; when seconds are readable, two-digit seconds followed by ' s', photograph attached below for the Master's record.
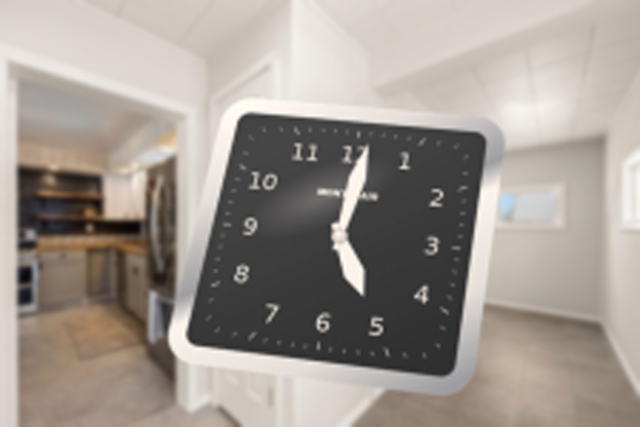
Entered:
5 h 01 min
